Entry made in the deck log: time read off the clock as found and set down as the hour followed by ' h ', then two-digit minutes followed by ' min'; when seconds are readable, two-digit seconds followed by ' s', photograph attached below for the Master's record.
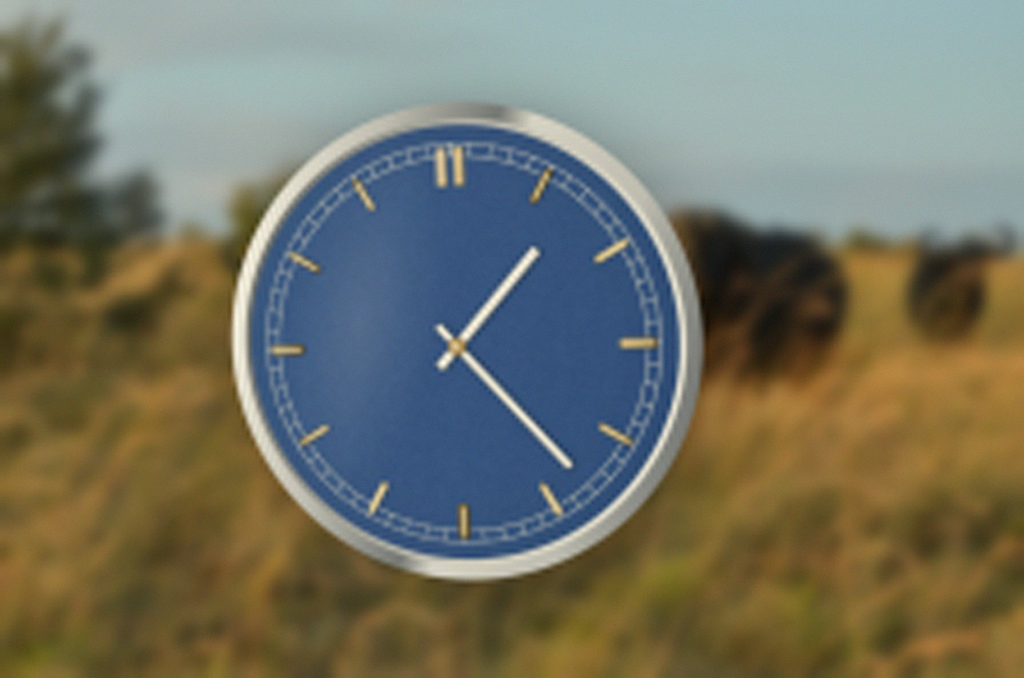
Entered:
1 h 23 min
